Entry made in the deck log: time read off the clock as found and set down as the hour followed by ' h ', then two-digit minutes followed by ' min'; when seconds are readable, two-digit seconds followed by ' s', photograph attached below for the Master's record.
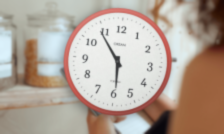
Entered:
5 h 54 min
